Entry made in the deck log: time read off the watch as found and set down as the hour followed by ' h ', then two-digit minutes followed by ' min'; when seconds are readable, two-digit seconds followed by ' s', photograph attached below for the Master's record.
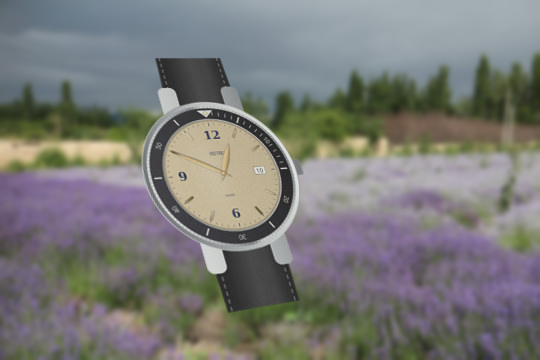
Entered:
12 h 50 min
